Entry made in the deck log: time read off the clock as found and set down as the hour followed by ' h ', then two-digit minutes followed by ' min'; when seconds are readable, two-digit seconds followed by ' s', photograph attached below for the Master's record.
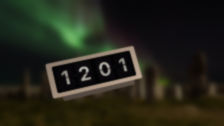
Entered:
12 h 01 min
